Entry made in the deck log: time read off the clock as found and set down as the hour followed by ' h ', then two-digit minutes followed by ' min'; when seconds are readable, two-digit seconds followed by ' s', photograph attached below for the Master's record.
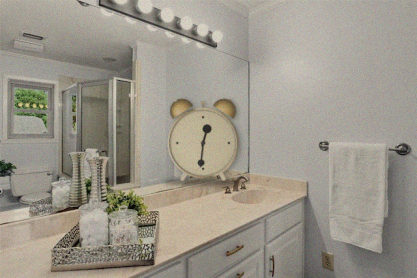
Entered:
12 h 31 min
